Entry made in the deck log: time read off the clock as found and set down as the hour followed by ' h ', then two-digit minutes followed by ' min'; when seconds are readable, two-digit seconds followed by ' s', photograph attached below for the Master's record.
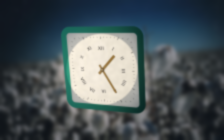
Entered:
1 h 25 min
